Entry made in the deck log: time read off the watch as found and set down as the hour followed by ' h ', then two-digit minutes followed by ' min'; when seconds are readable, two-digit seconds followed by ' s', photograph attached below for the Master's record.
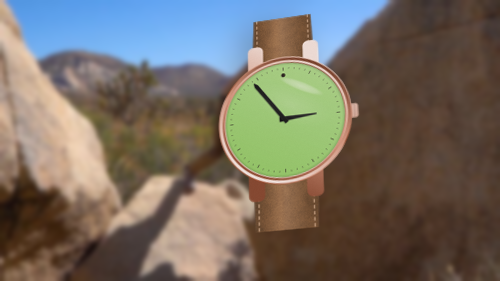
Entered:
2 h 54 min
